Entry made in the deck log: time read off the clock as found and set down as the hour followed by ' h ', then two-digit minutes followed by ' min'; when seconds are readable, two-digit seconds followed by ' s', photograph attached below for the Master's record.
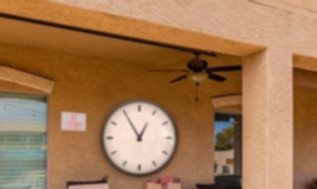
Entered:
12 h 55 min
